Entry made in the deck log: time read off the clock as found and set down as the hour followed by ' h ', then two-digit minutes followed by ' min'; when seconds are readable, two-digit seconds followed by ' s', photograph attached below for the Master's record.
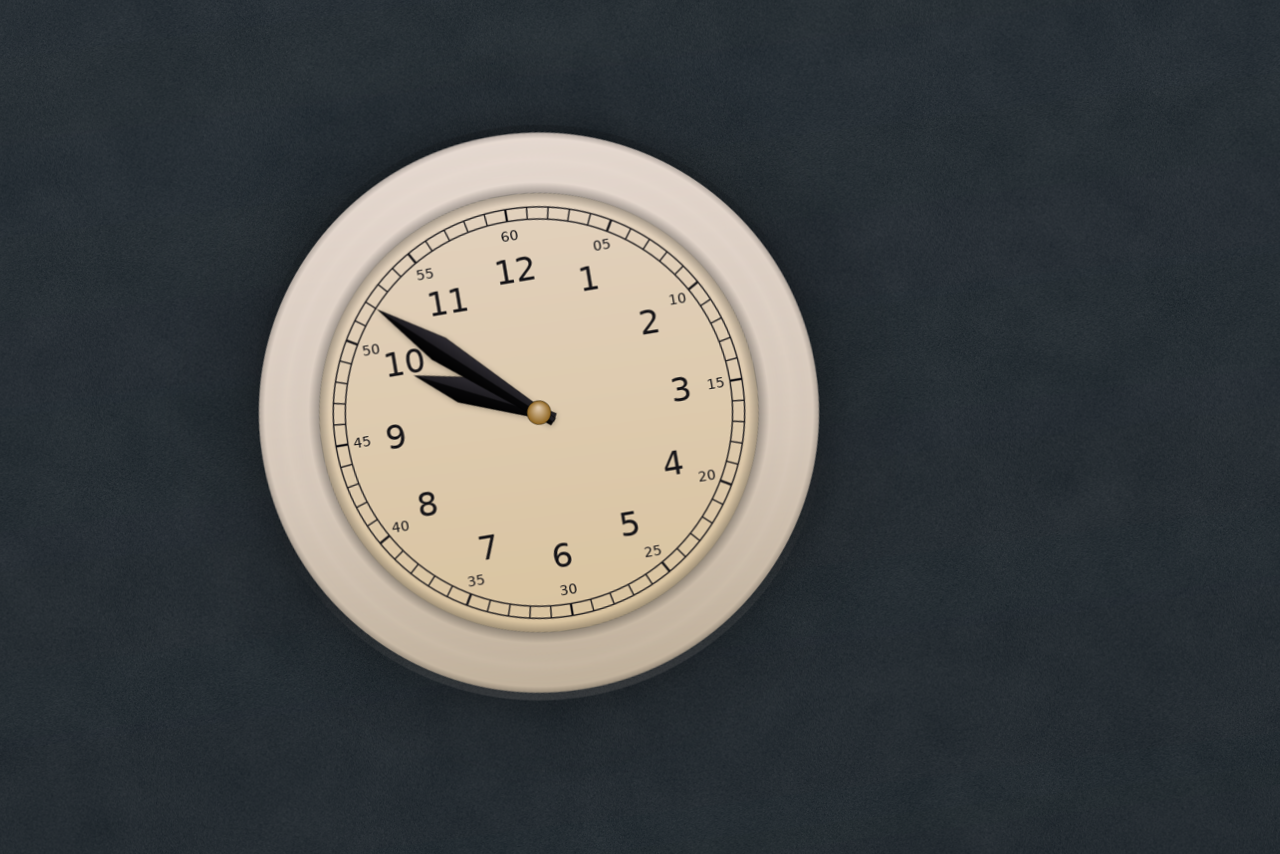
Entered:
9 h 52 min
